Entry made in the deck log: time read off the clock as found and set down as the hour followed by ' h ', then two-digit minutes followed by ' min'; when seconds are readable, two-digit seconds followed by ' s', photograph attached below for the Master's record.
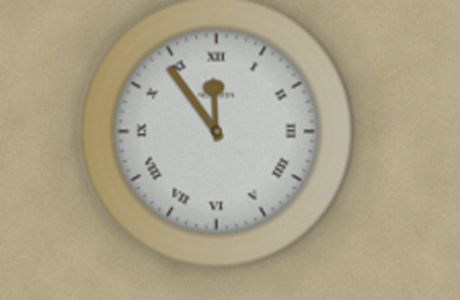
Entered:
11 h 54 min
